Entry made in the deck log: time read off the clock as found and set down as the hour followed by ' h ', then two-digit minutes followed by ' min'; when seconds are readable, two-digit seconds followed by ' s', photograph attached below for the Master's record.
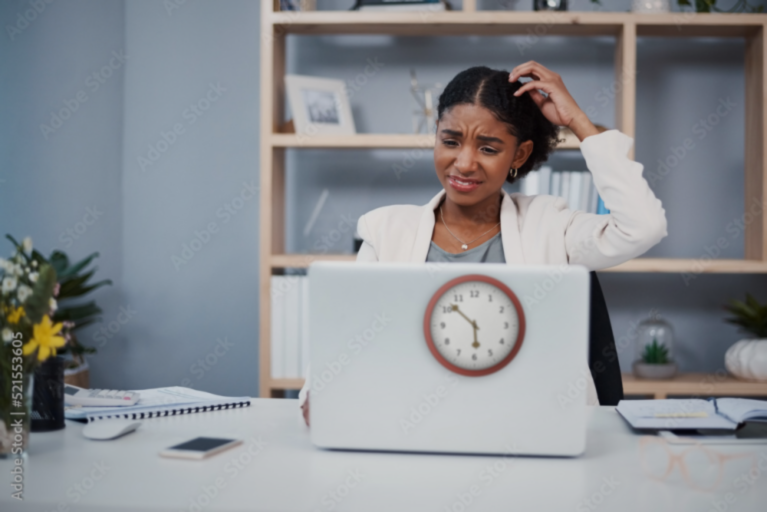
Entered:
5 h 52 min
